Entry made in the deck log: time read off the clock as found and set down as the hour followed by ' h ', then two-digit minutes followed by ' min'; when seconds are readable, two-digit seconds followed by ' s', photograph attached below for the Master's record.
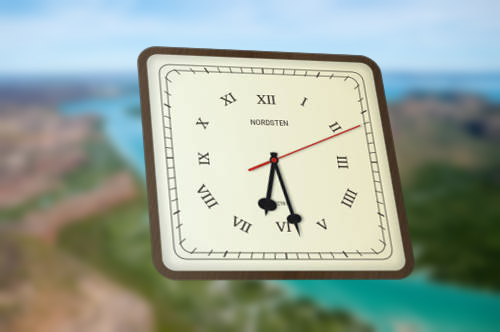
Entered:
6 h 28 min 11 s
